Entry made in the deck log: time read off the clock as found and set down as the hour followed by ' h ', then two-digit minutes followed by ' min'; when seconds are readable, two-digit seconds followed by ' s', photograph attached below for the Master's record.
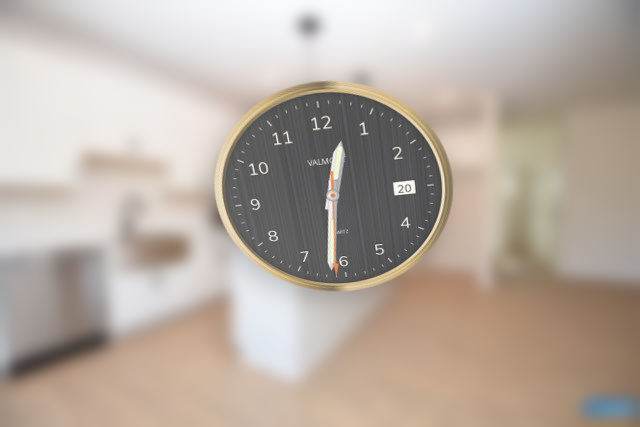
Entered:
12 h 31 min 31 s
